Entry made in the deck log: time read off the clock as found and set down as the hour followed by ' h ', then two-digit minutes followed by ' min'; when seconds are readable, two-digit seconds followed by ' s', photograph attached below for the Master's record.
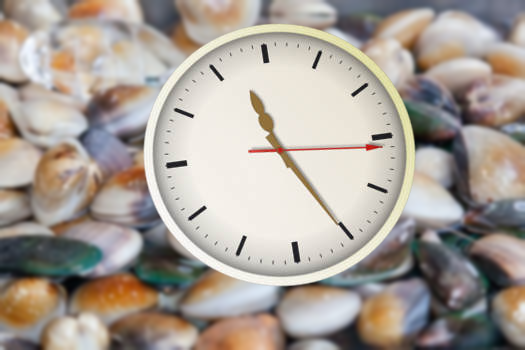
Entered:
11 h 25 min 16 s
